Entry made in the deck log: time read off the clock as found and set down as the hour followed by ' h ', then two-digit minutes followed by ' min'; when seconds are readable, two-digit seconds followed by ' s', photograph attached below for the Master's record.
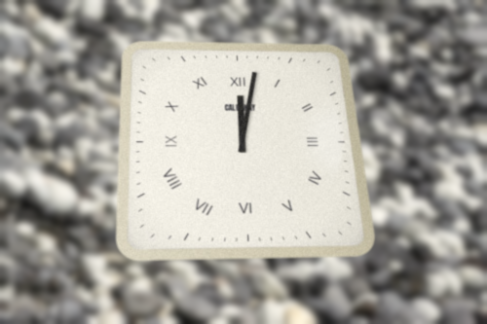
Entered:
12 h 02 min
